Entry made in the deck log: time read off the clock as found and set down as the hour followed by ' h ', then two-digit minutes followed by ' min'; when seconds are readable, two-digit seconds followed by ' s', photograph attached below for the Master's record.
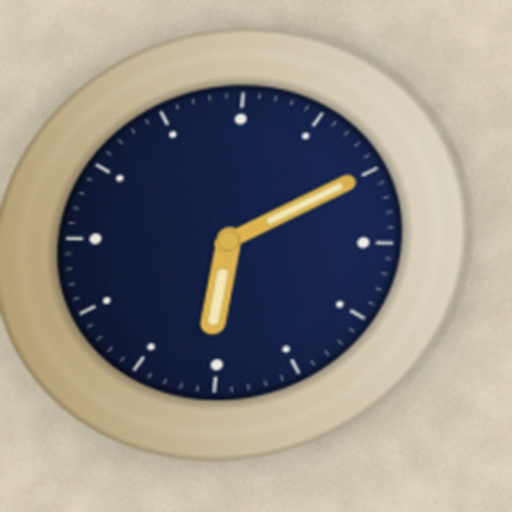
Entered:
6 h 10 min
